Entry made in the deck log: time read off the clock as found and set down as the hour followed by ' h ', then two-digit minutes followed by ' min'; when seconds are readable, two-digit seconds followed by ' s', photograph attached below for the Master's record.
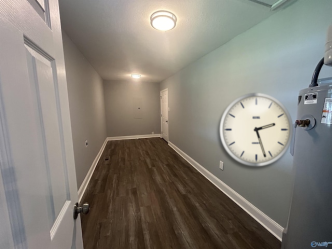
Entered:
2 h 27 min
